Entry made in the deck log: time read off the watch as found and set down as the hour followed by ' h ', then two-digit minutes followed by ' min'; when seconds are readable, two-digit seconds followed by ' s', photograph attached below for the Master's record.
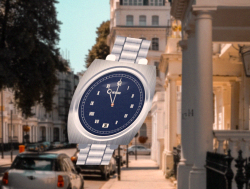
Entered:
11 h 00 min
